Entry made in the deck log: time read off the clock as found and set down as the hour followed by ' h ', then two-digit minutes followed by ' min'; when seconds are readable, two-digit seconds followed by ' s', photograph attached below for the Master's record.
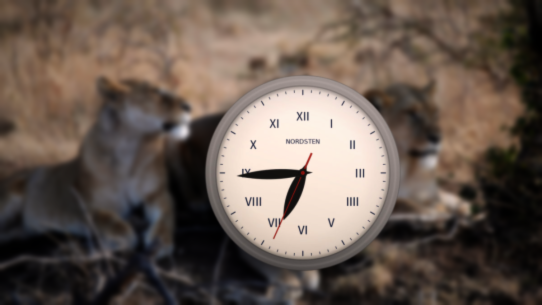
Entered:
6 h 44 min 34 s
